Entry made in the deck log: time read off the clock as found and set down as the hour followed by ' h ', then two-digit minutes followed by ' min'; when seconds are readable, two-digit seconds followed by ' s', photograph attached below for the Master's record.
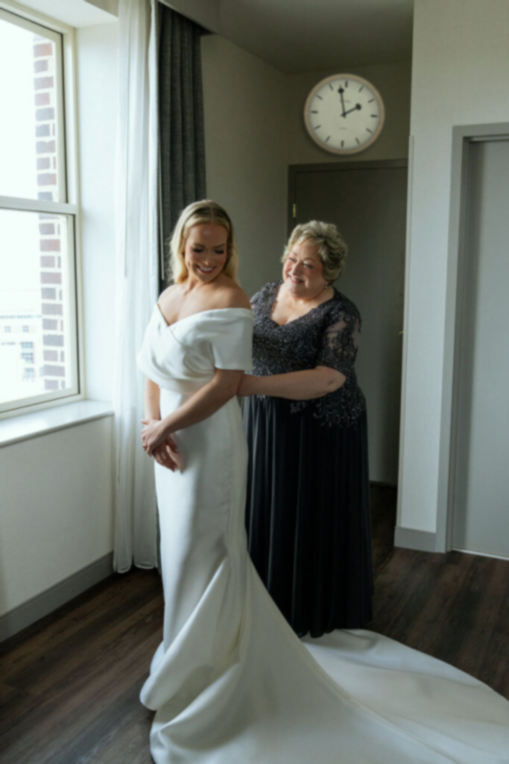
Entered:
1 h 58 min
